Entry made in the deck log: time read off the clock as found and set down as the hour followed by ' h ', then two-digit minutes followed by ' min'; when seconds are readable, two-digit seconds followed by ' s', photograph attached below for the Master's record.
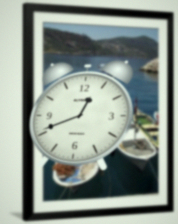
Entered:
12 h 41 min
